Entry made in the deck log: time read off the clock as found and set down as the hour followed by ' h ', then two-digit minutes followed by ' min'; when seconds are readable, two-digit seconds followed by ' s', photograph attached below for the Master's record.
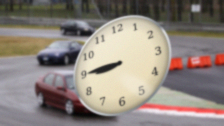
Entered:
8 h 45 min
